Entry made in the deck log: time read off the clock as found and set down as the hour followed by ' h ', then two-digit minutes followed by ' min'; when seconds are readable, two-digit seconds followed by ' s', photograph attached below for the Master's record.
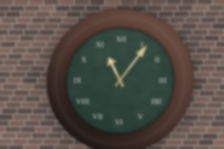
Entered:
11 h 06 min
